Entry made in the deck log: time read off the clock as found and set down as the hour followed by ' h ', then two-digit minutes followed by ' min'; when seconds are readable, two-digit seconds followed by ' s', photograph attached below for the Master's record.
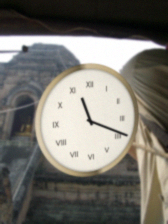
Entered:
11 h 19 min
